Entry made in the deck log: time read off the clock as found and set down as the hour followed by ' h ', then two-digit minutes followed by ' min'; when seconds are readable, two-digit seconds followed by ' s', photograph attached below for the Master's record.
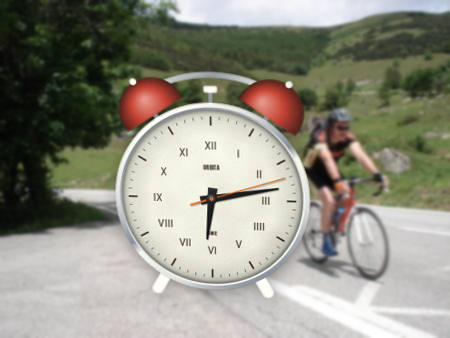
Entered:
6 h 13 min 12 s
